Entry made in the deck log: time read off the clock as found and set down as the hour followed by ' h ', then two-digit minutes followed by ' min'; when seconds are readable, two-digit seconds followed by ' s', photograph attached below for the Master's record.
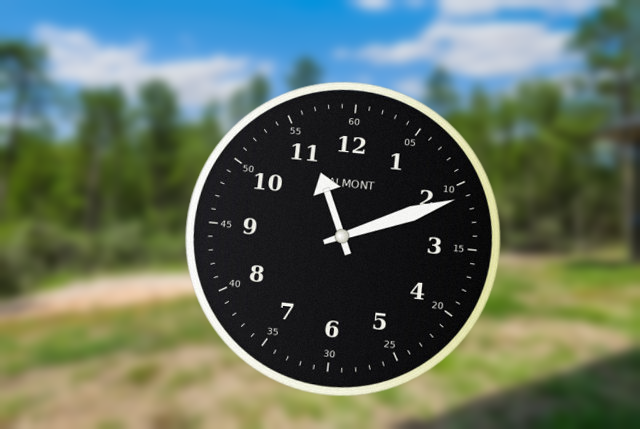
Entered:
11 h 11 min
